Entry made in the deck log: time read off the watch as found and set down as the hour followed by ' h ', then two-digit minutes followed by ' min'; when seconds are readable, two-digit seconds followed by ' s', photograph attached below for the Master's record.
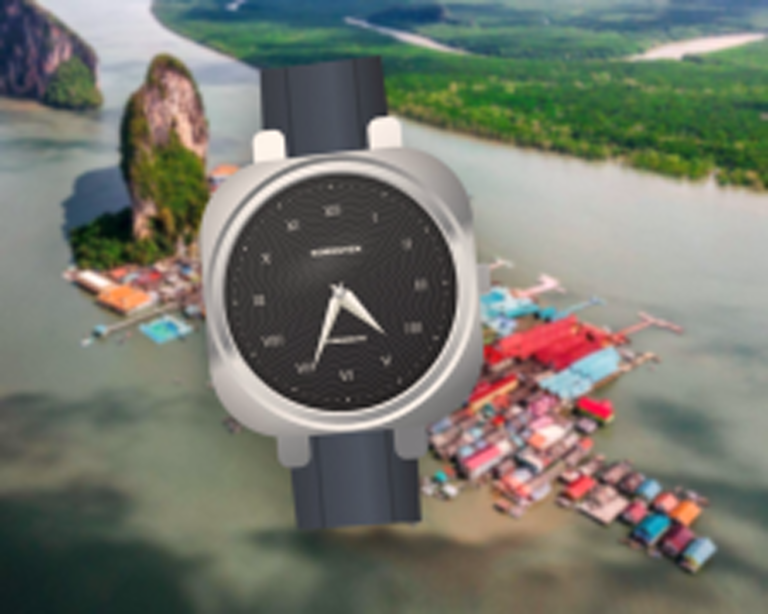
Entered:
4 h 34 min
